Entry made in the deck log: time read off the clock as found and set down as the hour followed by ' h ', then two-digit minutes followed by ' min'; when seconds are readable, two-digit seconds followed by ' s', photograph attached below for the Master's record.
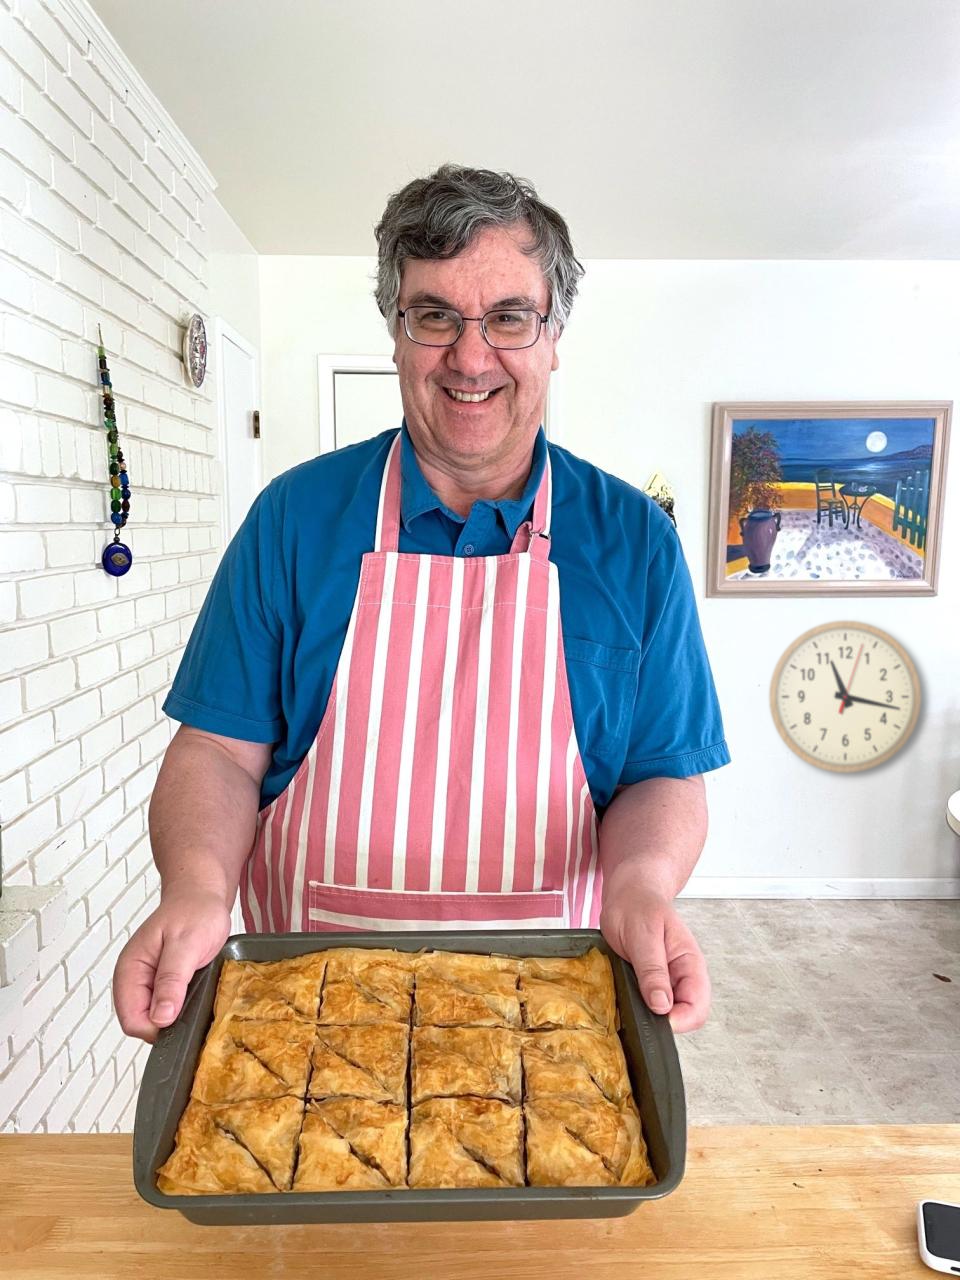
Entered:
11 h 17 min 03 s
